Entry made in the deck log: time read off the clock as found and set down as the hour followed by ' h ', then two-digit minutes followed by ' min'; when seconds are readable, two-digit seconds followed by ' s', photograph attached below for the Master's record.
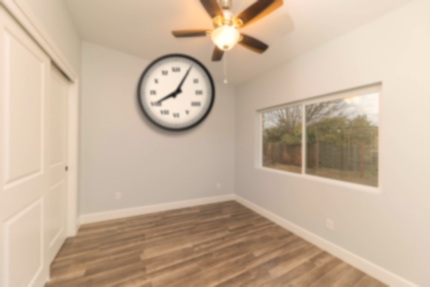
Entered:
8 h 05 min
